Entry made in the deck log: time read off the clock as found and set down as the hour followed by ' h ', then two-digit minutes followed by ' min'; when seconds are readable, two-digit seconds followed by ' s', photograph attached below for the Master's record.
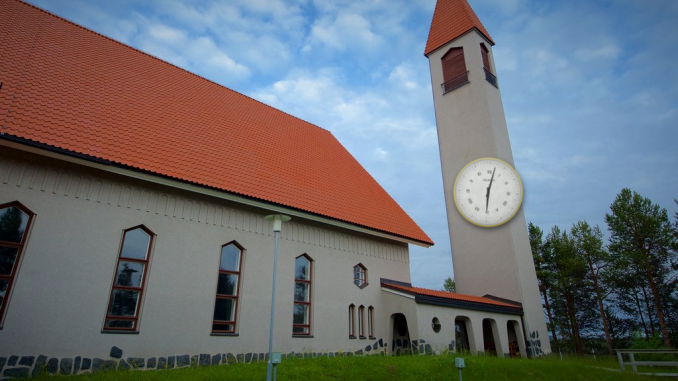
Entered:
6 h 02 min
